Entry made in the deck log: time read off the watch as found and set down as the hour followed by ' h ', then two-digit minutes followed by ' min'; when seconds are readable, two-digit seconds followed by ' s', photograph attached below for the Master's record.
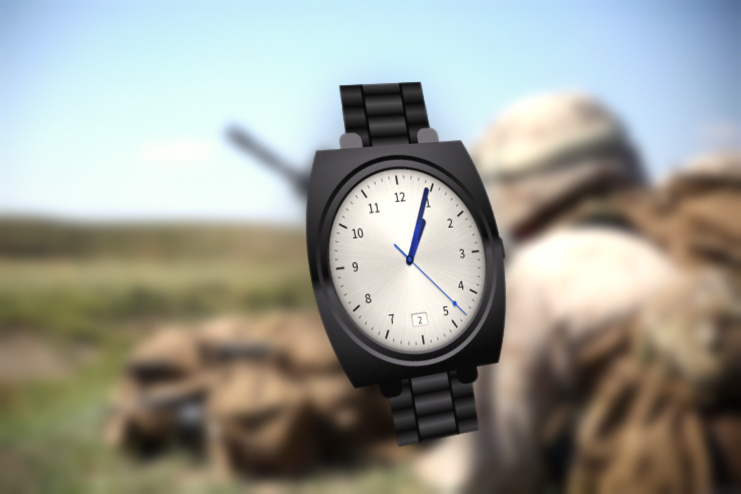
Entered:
1 h 04 min 23 s
